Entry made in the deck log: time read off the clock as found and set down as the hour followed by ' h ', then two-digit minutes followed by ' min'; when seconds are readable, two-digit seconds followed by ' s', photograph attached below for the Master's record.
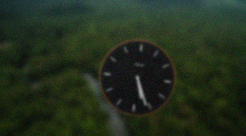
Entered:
5 h 26 min
